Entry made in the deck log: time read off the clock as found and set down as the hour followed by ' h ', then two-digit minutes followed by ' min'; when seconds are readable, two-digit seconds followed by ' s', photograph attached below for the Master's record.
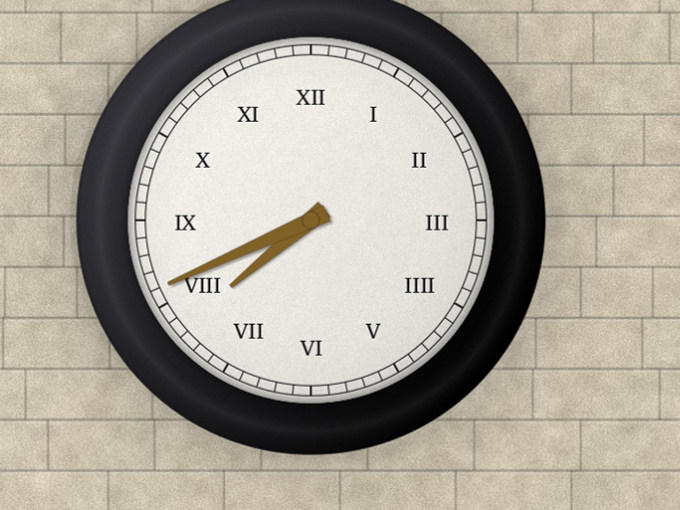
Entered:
7 h 41 min
